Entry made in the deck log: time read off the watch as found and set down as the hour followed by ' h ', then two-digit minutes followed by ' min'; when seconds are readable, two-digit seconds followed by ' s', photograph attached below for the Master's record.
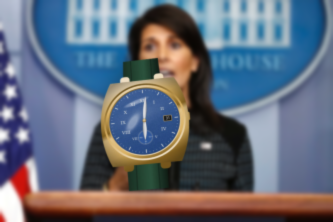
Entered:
6 h 01 min
